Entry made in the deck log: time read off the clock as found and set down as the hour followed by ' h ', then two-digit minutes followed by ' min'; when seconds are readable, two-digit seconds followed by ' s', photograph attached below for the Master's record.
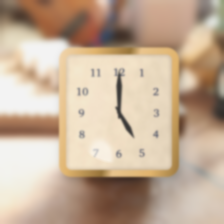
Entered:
5 h 00 min
